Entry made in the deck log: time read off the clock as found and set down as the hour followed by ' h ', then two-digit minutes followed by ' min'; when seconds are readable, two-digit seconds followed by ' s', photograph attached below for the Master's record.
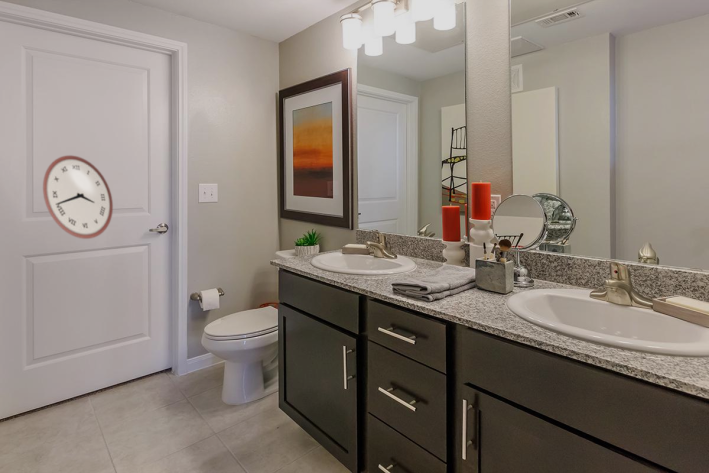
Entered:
3 h 42 min
